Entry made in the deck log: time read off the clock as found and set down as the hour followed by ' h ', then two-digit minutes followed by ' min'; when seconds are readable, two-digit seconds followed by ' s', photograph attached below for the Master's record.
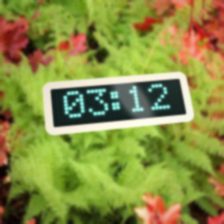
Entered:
3 h 12 min
